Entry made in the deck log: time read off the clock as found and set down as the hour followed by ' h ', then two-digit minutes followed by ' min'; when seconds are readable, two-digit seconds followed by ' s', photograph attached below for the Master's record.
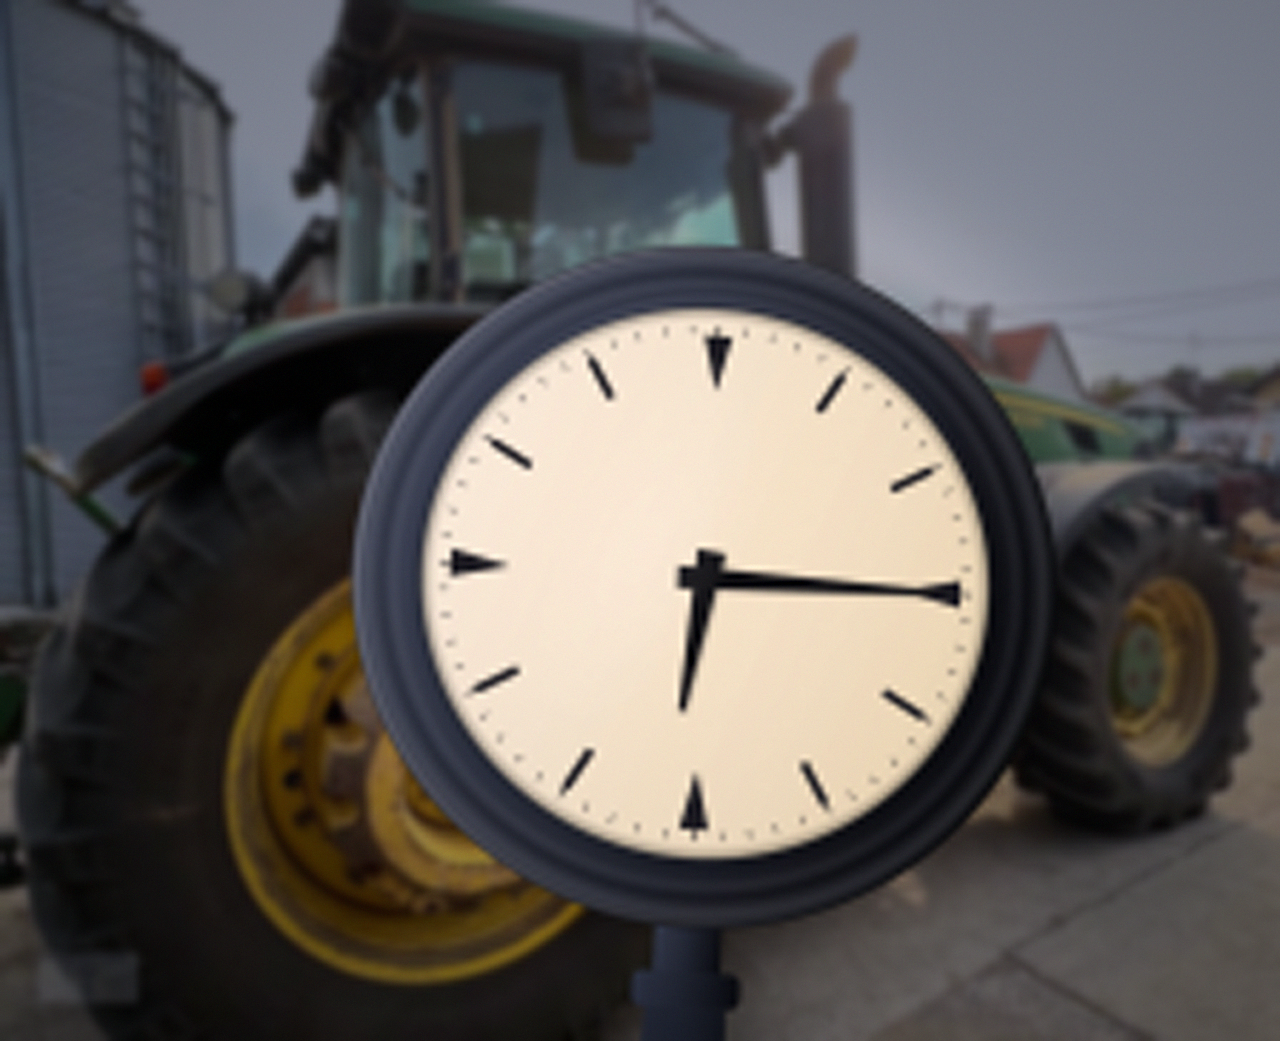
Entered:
6 h 15 min
